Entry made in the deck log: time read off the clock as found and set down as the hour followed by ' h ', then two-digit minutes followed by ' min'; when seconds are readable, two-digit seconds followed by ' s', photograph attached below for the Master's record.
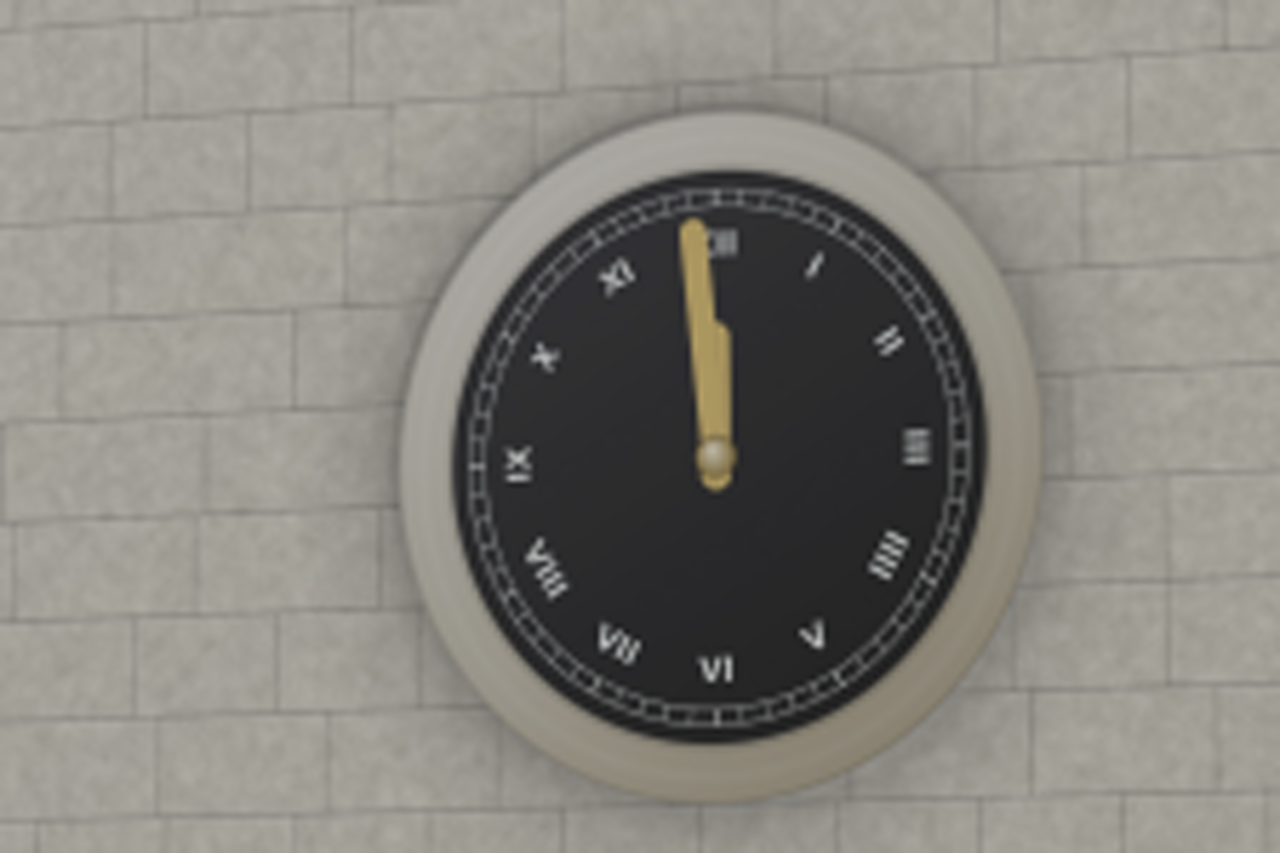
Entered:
11 h 59 min
